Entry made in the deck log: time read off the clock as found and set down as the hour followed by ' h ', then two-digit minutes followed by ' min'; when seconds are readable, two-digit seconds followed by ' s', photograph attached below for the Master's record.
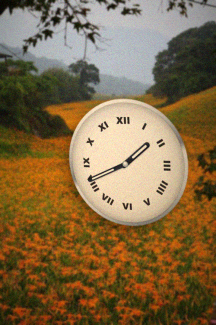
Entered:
1 h 41 min
